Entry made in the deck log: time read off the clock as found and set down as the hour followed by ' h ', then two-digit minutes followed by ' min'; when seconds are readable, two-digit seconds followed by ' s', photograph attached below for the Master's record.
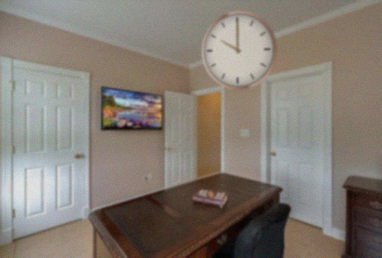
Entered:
10 h 00 min
